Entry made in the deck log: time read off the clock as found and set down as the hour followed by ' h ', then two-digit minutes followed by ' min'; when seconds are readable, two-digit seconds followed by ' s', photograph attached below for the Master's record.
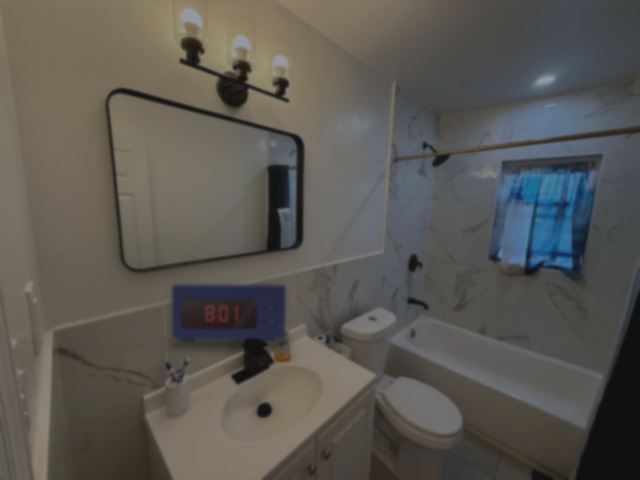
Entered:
8 h 01 min
